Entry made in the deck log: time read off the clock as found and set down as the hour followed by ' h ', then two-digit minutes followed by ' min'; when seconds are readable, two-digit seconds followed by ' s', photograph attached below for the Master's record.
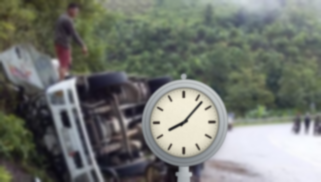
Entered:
8 h 07 min
